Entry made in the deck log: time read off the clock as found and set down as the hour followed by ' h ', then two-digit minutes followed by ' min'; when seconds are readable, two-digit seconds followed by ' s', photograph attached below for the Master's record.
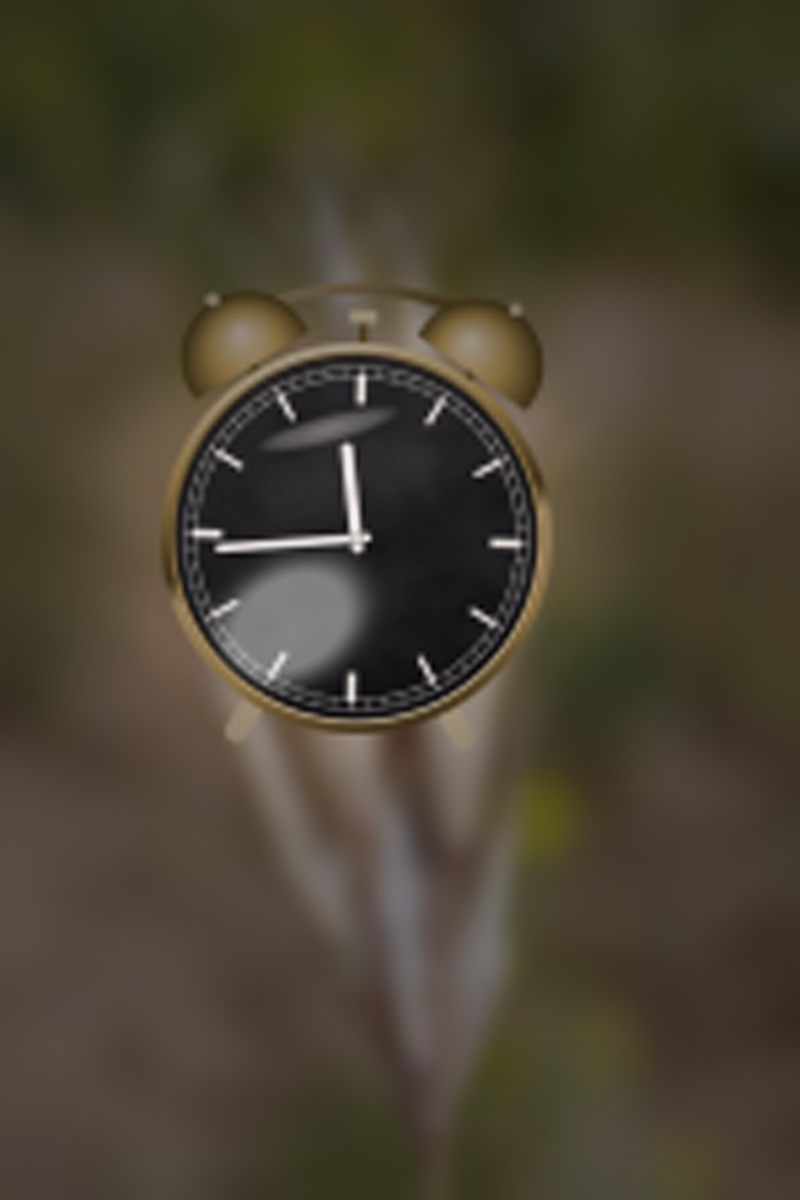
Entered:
11 h 44 min
